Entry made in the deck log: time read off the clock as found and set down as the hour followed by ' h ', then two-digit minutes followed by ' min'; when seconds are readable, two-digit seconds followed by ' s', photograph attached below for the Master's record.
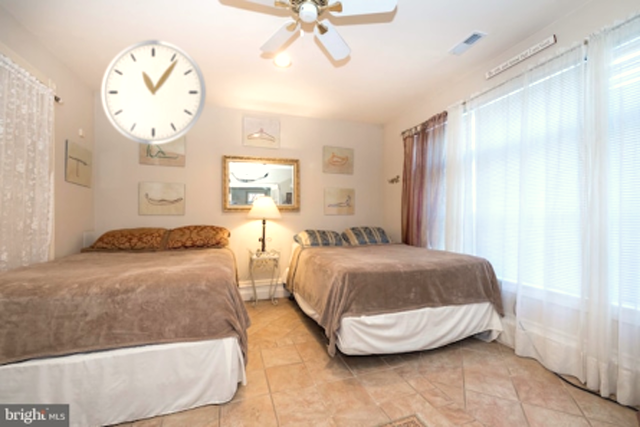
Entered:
11 h 06 min
